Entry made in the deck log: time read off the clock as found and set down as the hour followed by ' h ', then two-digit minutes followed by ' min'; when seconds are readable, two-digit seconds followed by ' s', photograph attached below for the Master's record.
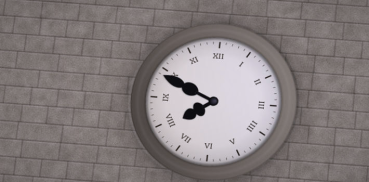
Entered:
7 h 49 min
